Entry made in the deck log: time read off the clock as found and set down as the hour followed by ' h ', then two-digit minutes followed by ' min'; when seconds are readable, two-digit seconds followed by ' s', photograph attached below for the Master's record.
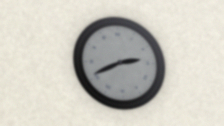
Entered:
2 h 41 min
